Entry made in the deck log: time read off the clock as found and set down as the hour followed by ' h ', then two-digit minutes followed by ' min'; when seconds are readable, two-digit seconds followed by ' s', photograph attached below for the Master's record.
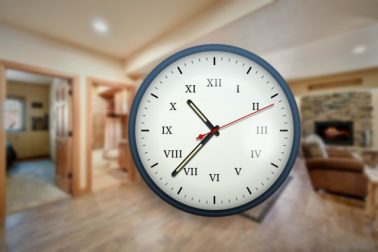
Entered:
10 h 37 min 11 s
